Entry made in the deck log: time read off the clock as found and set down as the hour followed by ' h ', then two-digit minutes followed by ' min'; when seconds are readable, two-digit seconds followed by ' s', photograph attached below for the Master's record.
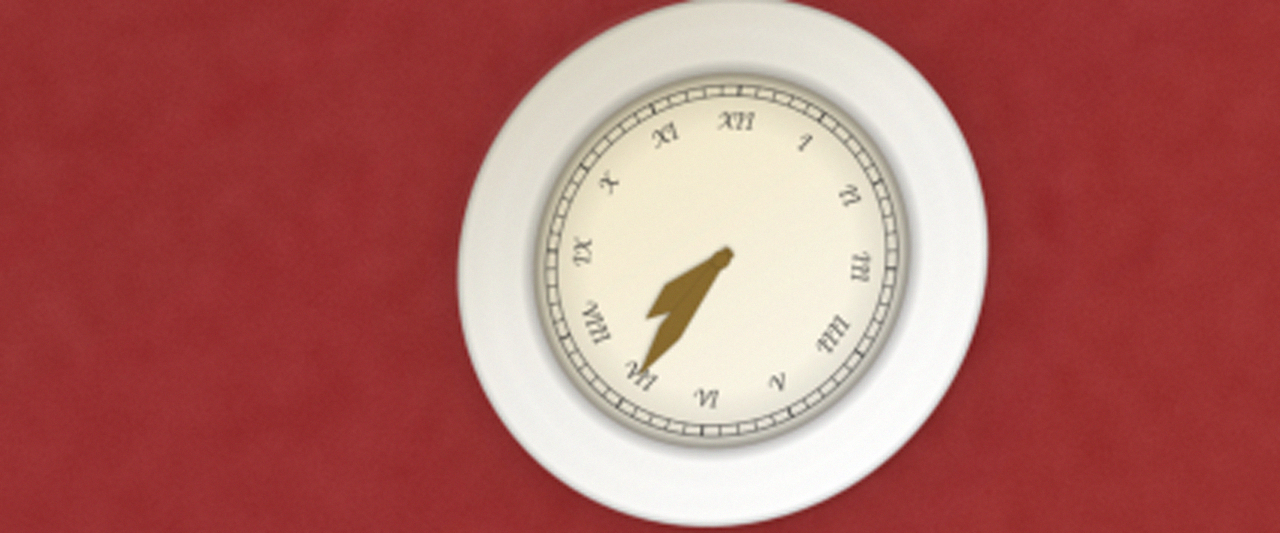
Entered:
7 h 35 min
